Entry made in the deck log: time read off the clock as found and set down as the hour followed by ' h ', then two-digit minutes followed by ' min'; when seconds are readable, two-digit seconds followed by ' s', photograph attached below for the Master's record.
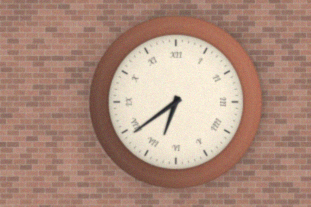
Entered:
6 h 39 min
